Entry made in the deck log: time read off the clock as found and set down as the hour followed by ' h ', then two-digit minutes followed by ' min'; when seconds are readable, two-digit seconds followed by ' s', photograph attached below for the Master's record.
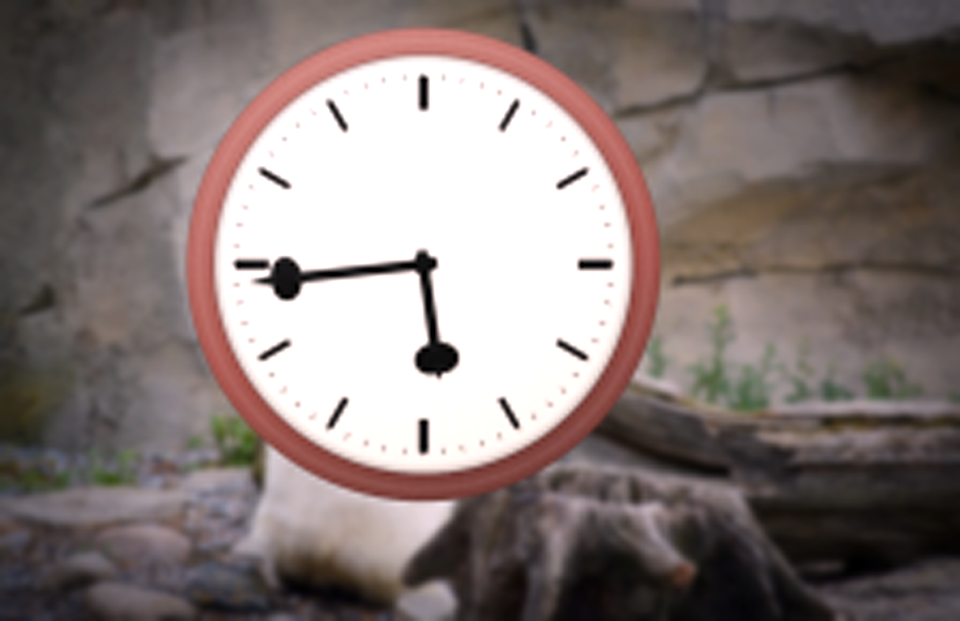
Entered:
5 h 44 min
